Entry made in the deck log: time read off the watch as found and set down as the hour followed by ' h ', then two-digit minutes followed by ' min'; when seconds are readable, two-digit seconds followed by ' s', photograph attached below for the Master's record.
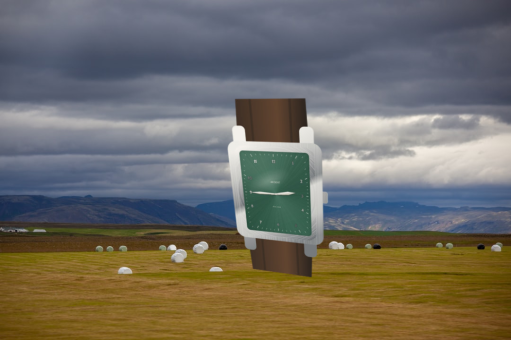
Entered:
2 h 45 min
